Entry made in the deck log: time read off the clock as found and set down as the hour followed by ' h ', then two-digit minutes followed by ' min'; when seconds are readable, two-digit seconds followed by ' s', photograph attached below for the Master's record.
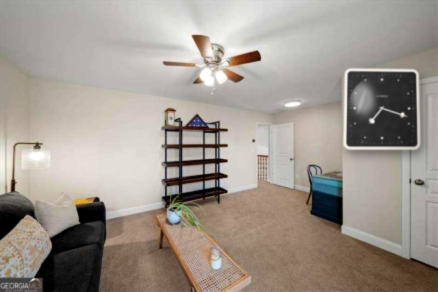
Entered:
7 h 18 min
